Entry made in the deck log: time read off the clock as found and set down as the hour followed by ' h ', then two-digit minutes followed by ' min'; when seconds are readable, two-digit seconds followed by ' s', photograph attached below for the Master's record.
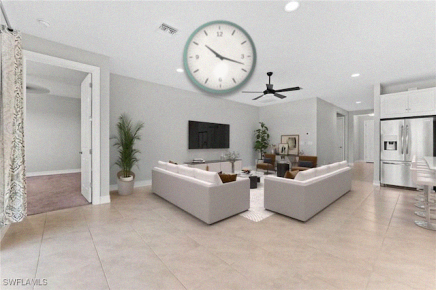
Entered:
10 h 18 min
